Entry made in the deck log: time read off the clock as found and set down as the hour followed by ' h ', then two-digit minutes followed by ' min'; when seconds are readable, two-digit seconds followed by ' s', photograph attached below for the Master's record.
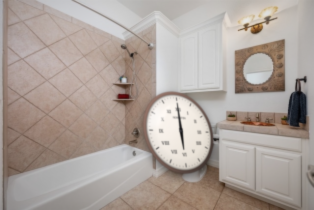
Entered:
6 h 00 min
